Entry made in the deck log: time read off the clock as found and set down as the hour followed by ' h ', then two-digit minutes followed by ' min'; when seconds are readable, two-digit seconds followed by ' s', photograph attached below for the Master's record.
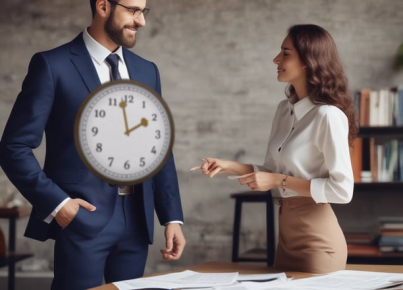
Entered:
1 h 58 min
